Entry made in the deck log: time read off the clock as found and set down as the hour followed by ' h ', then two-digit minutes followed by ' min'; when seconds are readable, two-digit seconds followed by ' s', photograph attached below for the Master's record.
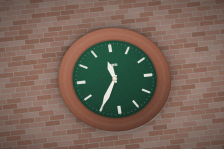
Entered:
11 h 35 min
